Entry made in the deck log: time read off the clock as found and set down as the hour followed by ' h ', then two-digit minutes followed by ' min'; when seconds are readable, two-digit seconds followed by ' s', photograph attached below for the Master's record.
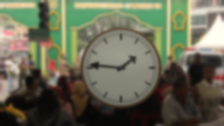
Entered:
1 h 46 min
